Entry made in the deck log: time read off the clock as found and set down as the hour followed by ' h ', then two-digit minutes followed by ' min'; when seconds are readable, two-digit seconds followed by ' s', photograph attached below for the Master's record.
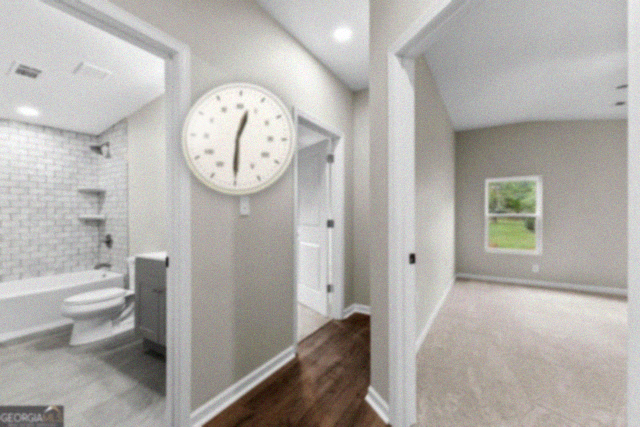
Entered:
12 h 30 min
